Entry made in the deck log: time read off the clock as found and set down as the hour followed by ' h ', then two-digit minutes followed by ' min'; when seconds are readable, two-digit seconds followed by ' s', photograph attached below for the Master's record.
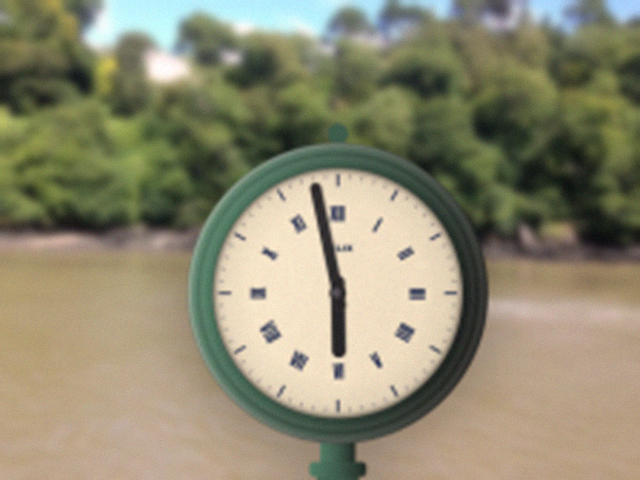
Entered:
5 h 58 min
